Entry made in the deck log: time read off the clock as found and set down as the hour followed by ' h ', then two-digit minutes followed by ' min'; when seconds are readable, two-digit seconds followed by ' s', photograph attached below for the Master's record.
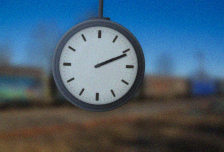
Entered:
2 h 11 min
